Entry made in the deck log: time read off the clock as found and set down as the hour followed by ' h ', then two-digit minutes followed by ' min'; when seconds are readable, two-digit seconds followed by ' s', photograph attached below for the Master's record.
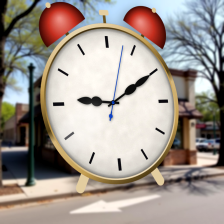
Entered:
9 h 10 min 03 s
